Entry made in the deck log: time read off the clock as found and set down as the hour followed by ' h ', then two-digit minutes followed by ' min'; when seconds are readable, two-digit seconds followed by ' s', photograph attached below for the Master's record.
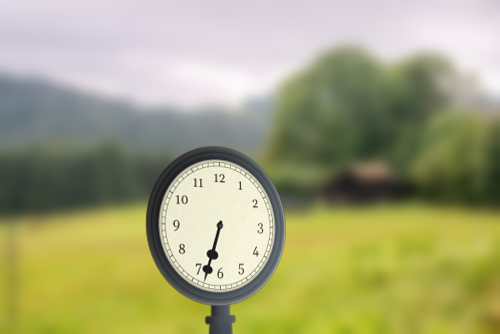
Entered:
6 h 33 min
